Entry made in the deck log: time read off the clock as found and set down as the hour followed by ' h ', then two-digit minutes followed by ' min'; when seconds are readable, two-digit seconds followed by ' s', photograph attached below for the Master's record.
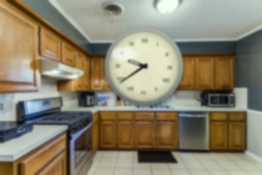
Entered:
9 h 39 min
